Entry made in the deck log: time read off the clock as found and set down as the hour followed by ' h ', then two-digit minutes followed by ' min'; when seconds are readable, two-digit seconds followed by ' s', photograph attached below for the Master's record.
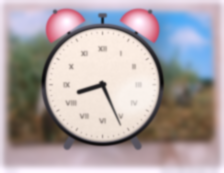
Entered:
8 h 26 min
